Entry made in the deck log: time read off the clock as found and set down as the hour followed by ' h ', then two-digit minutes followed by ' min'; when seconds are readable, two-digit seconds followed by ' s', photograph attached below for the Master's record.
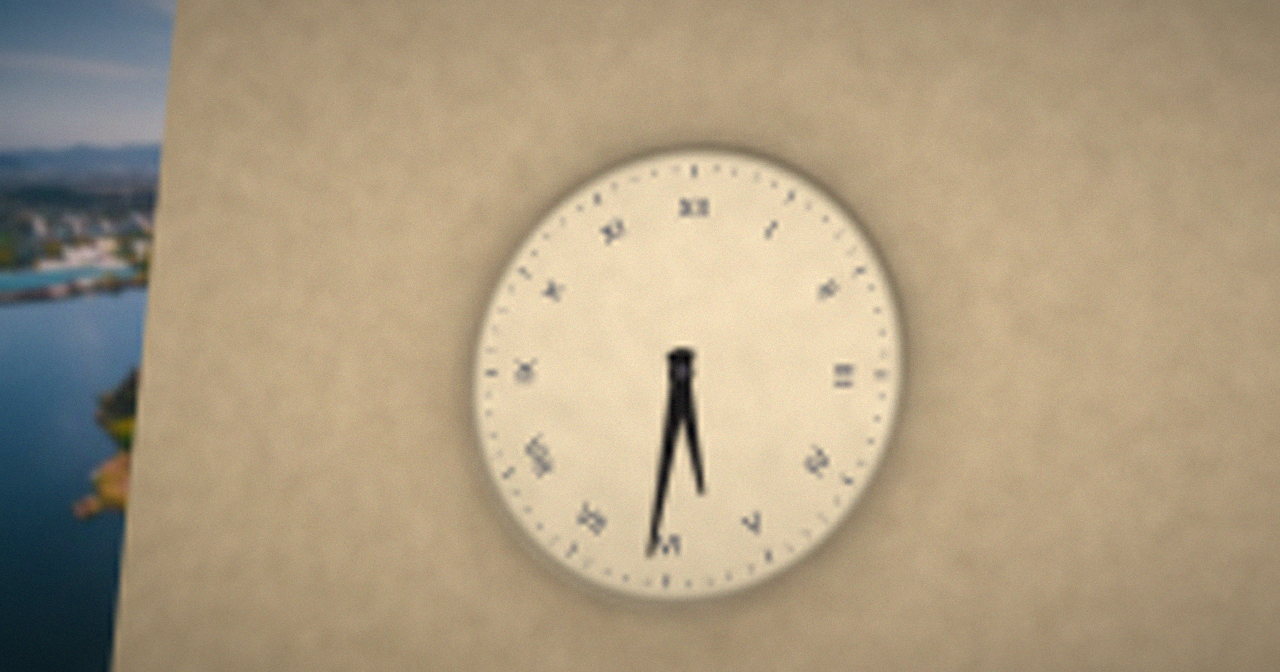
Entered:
5 h 31 min
